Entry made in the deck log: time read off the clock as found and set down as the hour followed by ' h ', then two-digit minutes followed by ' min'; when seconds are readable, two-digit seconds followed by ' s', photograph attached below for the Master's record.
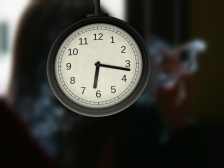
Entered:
6 h 17 min
